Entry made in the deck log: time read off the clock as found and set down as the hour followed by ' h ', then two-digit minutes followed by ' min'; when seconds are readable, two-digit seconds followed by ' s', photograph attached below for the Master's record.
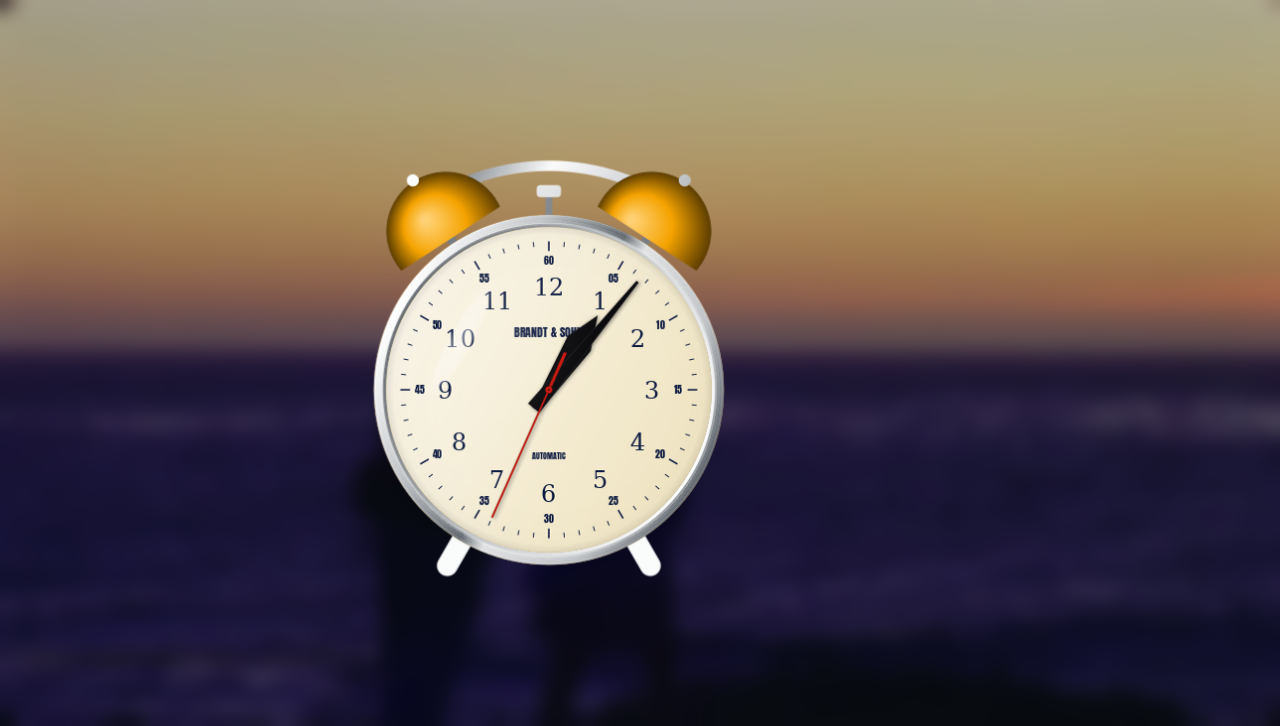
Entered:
1 h 06 min 34 s
